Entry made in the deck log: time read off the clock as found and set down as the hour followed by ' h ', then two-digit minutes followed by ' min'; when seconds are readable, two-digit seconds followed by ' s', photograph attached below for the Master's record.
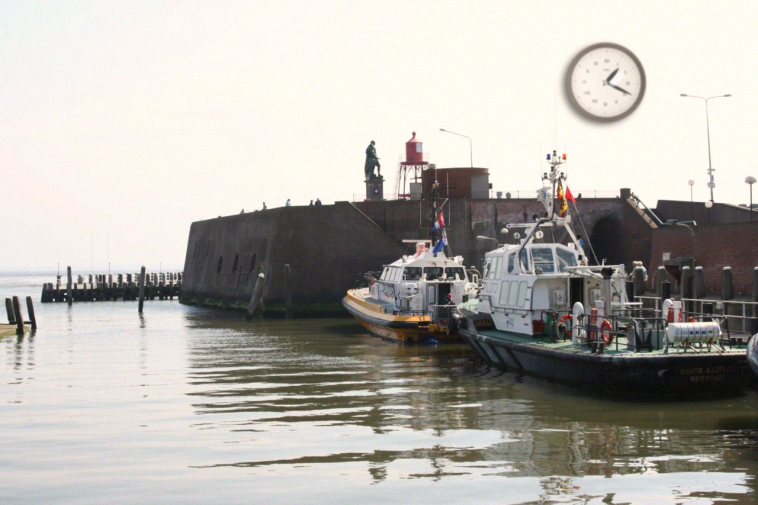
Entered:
1 h 19 min
